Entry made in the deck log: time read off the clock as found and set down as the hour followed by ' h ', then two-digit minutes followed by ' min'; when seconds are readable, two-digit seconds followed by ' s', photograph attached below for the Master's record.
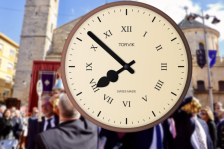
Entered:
7 h 52 min
